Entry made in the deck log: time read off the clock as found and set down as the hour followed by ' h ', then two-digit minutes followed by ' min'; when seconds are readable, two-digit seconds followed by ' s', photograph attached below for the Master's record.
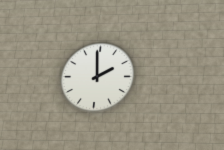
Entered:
1 h 59 min
